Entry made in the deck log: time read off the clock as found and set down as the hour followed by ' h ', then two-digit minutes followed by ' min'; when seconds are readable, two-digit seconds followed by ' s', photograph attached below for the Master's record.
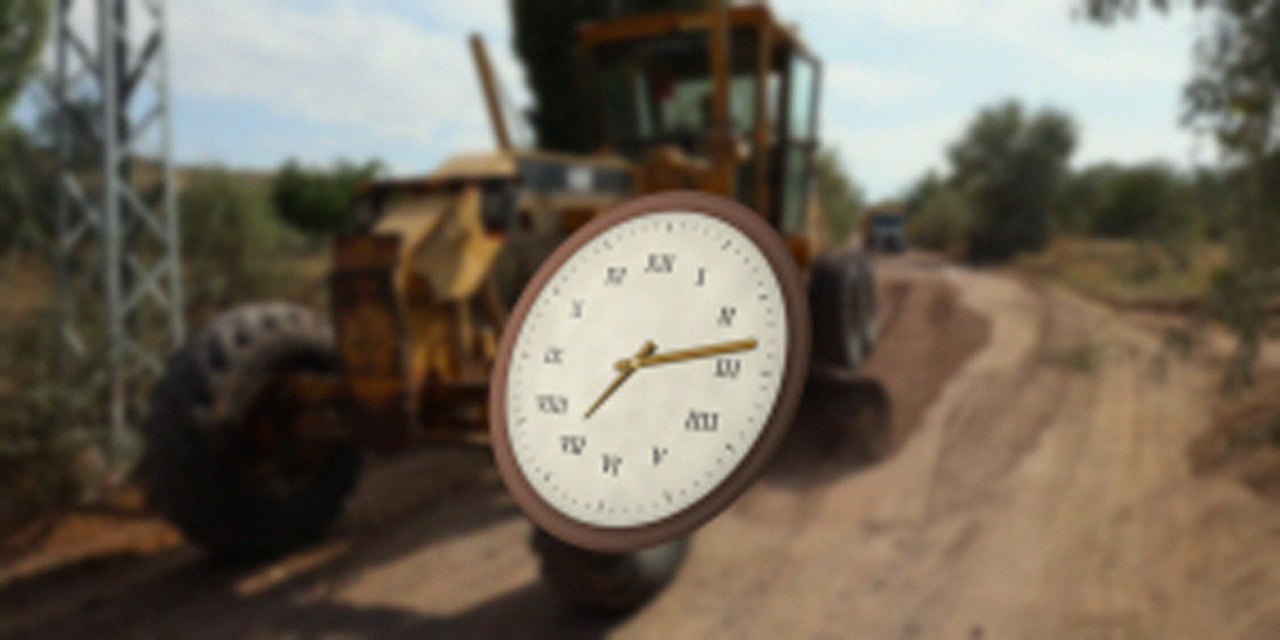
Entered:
7 h 13 min
